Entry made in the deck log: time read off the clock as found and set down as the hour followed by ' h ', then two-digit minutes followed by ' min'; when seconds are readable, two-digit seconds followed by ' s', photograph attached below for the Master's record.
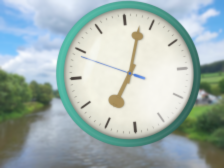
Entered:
7 h 02 min 49 s
